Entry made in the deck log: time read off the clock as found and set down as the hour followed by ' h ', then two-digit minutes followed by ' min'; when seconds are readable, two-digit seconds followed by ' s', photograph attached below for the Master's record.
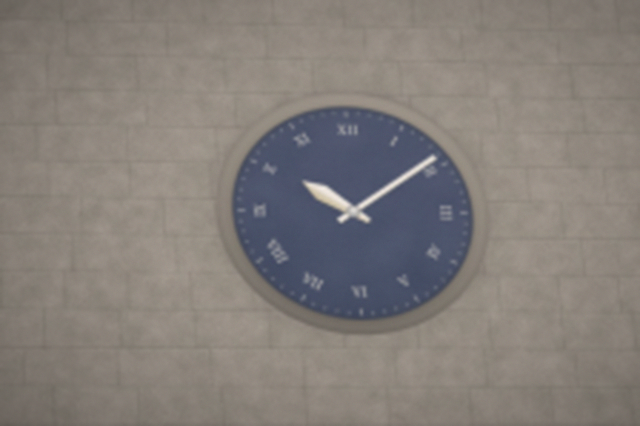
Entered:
10 h 09 min
